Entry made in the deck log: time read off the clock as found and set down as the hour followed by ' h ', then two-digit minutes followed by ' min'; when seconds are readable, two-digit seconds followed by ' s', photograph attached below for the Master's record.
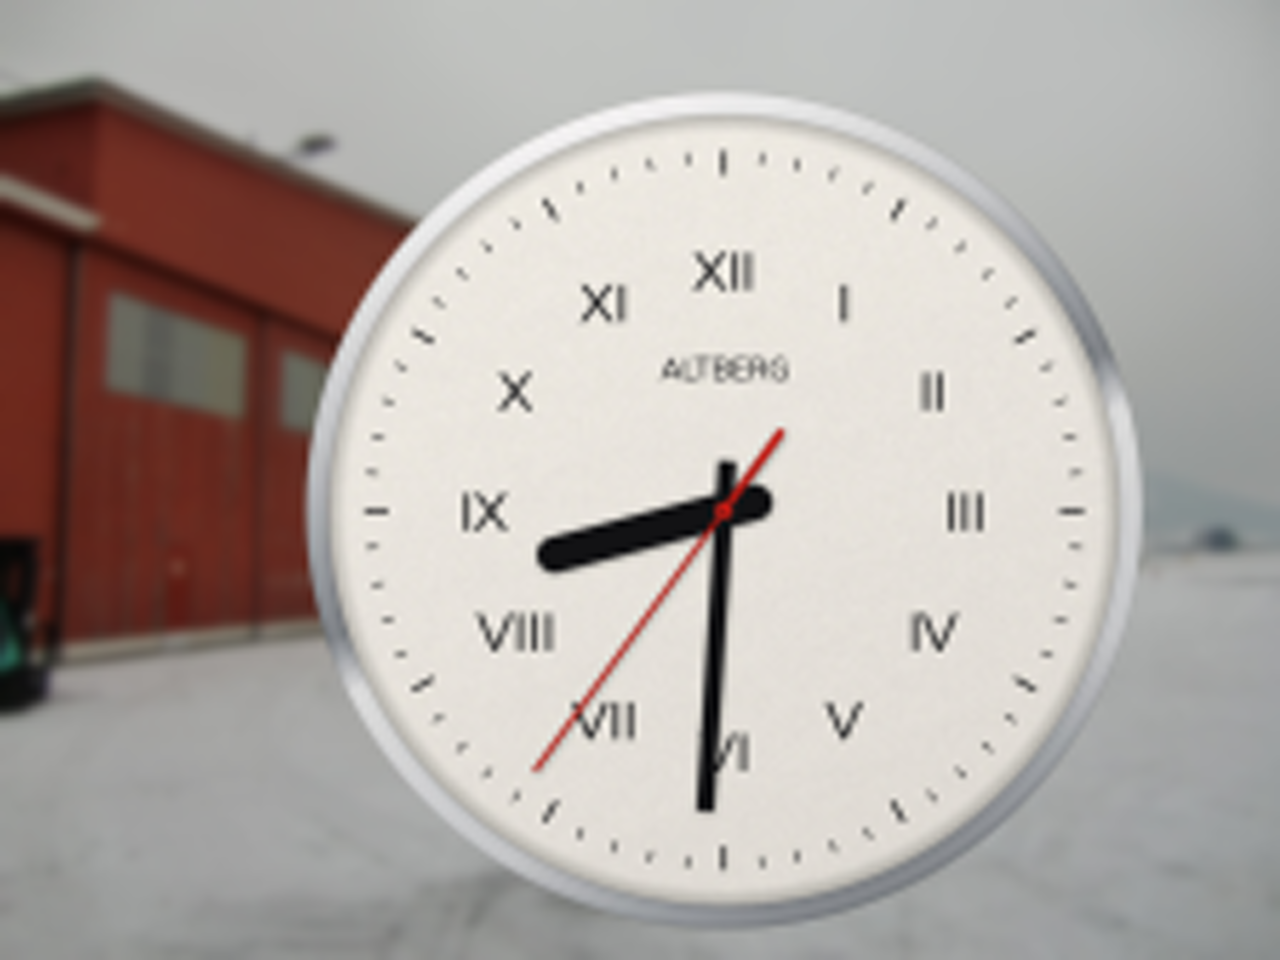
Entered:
8 h 30 min 36 s
